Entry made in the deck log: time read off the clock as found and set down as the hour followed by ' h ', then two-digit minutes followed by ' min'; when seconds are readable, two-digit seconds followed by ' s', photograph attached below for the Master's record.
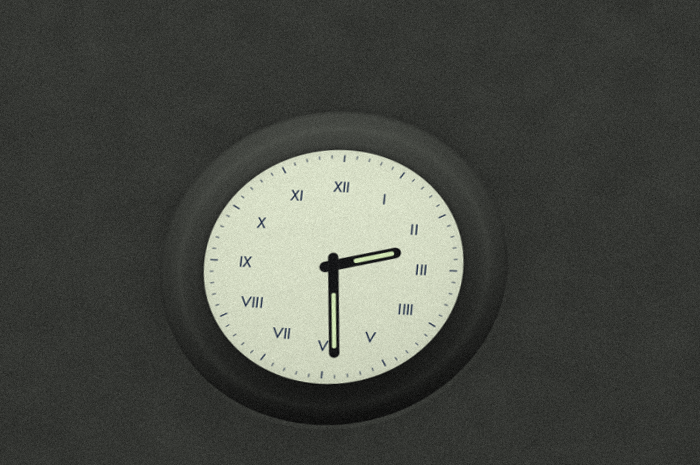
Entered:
2 h 29 min
